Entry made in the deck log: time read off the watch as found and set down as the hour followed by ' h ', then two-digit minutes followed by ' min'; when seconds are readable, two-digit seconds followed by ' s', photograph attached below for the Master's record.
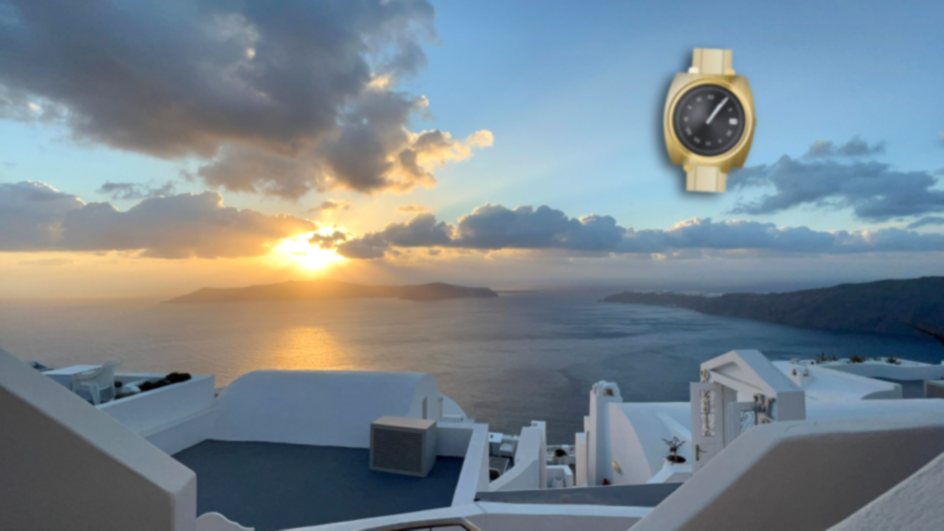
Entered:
1 h 06 min
